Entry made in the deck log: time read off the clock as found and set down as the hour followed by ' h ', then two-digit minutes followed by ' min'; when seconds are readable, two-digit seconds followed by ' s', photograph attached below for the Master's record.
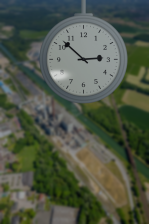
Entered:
2 h 52 min
